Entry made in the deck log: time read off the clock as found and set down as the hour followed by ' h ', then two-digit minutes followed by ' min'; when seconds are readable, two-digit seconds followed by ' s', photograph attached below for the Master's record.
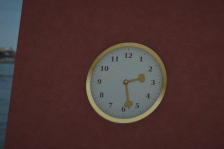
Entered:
2 h 28 min
